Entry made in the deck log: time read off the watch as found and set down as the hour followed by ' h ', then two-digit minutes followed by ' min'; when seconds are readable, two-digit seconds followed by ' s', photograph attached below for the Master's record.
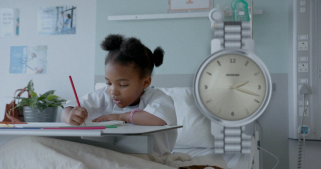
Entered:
2 h 18 min
